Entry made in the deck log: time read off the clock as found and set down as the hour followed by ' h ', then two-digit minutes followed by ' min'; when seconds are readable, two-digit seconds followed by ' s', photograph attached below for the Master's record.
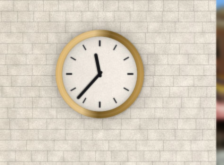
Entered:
11 h 37 min
